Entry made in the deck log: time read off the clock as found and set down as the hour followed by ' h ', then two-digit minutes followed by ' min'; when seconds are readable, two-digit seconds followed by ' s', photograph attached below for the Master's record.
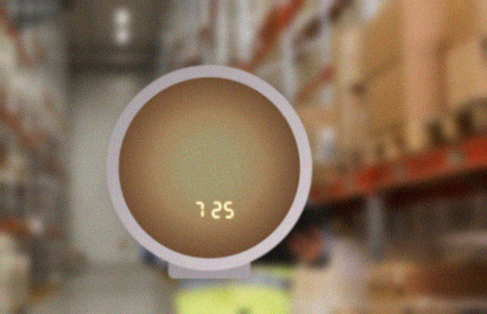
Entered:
7 h 25 min
